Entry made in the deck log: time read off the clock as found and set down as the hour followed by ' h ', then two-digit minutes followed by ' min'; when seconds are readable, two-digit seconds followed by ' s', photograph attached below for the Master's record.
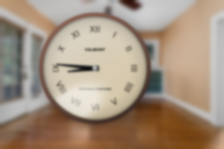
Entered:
8 h 46 min
